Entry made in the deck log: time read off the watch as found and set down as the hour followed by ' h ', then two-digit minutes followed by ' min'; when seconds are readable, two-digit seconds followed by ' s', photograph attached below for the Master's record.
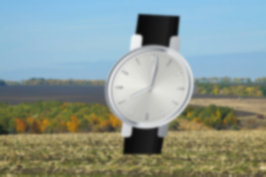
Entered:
8 h 01 min
